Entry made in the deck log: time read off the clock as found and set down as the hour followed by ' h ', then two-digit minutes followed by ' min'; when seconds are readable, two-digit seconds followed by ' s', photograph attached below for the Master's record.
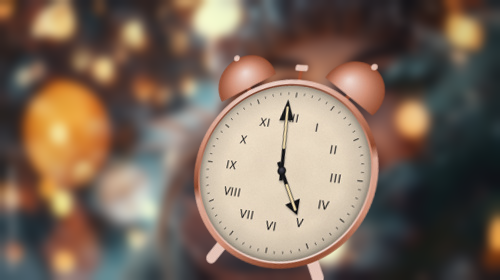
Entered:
4 h 59 min
